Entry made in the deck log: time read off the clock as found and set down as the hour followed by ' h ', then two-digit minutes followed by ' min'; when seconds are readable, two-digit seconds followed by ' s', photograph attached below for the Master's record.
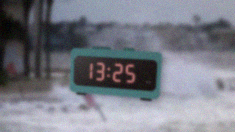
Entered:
13 h 25 min
